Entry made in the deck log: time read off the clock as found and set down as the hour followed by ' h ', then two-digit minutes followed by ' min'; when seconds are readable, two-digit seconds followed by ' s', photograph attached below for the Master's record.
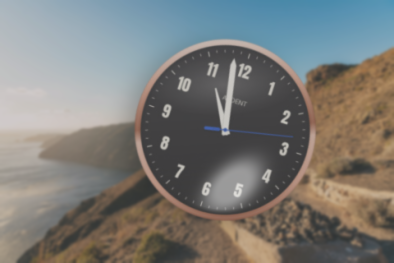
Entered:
10 h 58 min 13 s
